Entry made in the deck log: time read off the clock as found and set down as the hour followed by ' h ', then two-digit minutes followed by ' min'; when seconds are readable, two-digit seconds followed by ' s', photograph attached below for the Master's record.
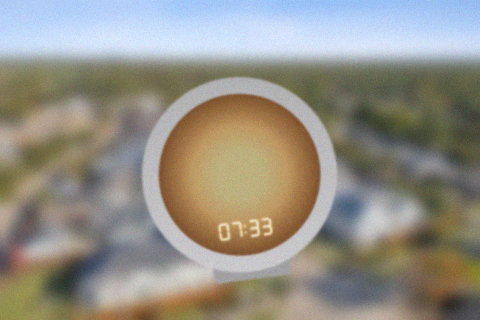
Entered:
7 h 33 min
